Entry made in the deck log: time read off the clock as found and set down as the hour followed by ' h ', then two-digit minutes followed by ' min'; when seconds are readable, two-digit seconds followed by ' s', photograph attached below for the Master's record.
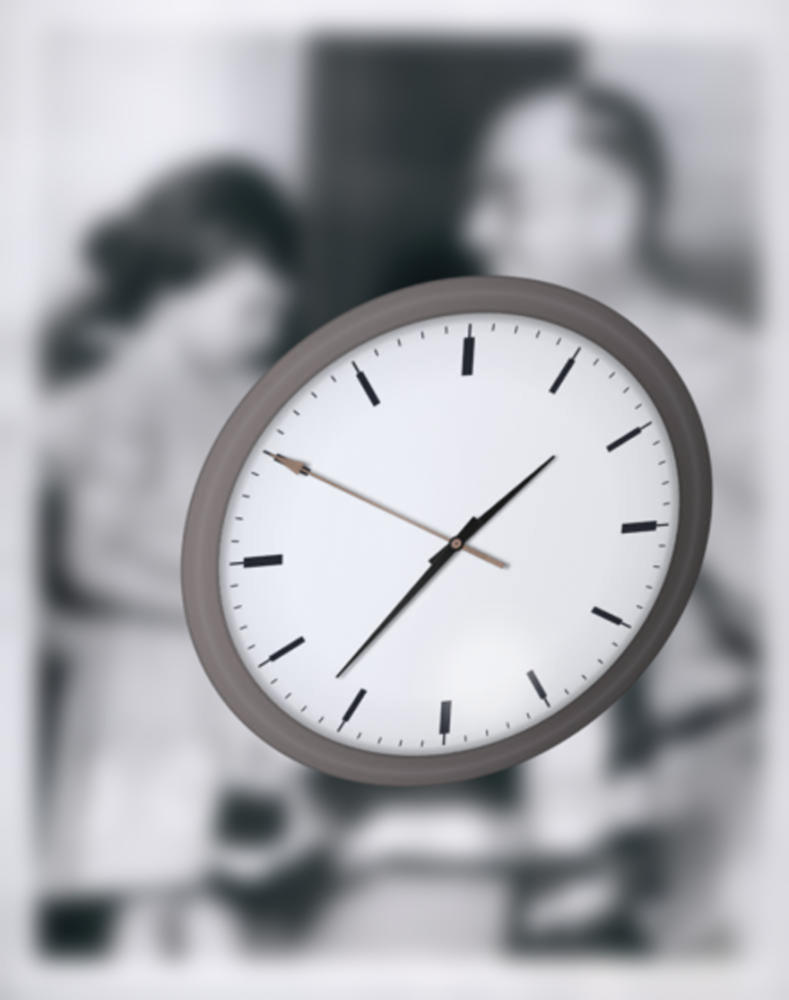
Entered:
1 h 36 min 50 s
